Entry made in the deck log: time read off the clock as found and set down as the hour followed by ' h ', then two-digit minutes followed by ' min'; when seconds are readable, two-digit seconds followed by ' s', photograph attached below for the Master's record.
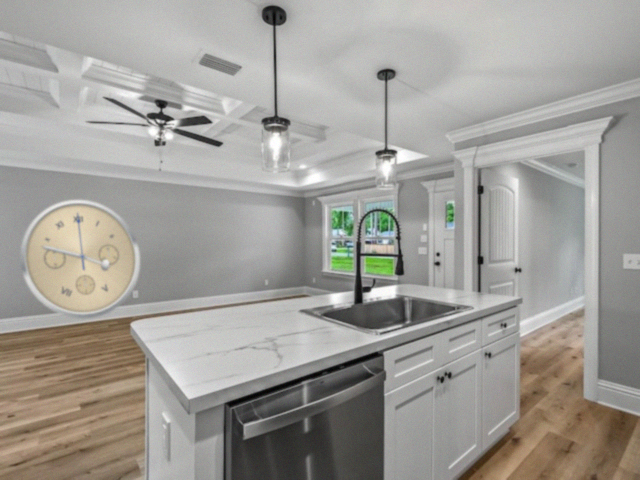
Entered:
3 h 48 min
